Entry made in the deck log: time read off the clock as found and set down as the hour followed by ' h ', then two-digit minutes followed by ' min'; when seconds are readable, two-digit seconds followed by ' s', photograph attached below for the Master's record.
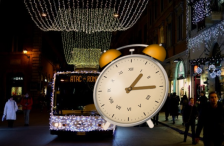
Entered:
1 h 15 min
